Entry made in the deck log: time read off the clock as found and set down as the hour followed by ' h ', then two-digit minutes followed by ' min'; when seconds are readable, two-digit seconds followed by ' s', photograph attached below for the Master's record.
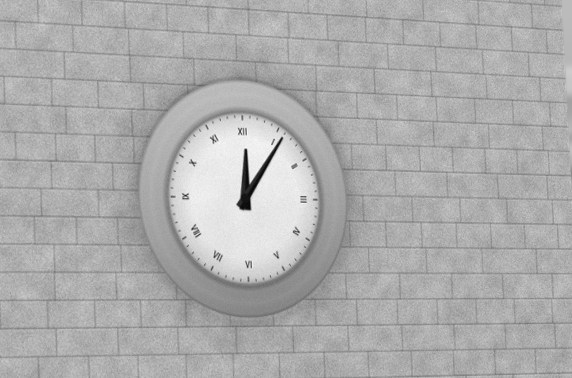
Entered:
12 h 06 min
